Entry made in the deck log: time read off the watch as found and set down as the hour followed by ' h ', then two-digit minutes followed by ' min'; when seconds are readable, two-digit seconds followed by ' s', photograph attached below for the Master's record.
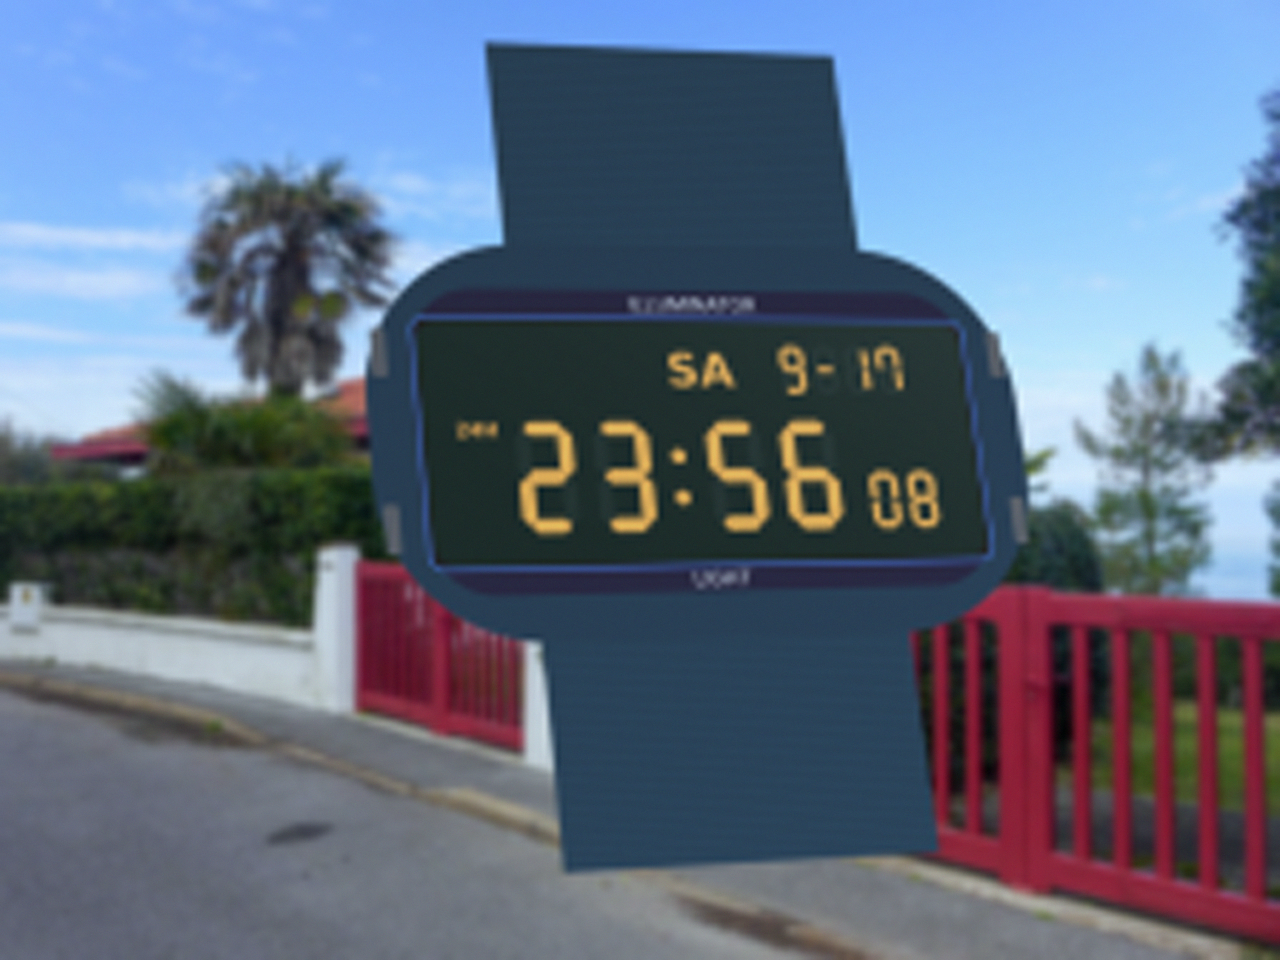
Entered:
23 h 56 min 08 s
